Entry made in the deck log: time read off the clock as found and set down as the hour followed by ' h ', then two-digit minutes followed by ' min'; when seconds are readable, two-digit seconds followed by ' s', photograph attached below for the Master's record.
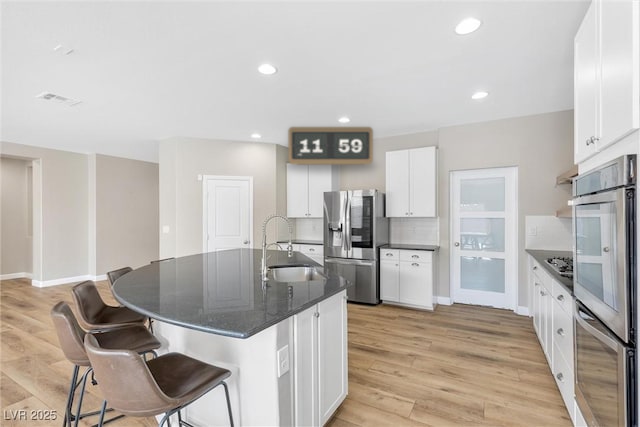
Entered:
11 h 59 min
